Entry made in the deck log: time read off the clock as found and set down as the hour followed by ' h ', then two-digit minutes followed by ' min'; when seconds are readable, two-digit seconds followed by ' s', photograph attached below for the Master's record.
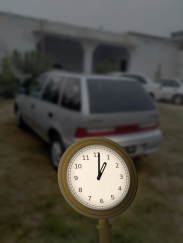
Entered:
1 h 01 min
